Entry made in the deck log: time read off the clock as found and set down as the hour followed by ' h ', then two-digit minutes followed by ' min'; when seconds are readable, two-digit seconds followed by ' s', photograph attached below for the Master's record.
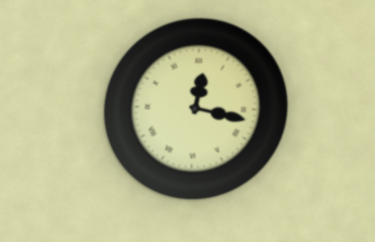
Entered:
12 h 17 min
